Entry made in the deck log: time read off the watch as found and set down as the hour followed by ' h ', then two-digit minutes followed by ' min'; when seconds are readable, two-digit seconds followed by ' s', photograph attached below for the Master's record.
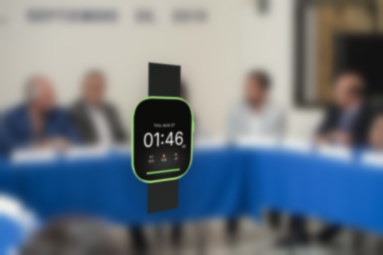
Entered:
1 h 46 min
